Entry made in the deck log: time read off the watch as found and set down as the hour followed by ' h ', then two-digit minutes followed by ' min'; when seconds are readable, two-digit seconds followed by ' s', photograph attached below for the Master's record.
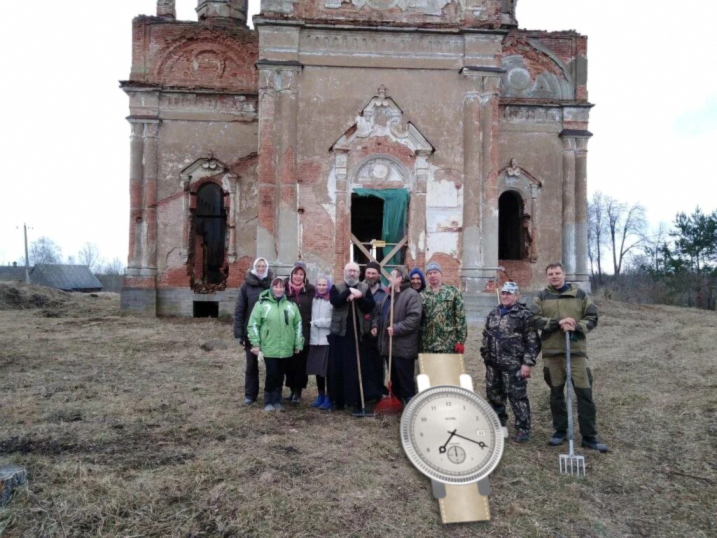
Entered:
7 h 19 min
